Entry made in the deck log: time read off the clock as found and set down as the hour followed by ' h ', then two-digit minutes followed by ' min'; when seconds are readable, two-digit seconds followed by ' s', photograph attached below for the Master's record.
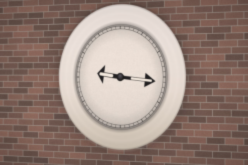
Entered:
9 h 16 min
